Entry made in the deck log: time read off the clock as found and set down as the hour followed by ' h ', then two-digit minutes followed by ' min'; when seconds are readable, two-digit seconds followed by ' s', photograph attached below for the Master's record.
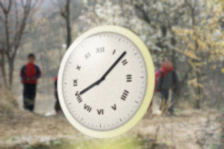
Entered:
8 h 08 min
